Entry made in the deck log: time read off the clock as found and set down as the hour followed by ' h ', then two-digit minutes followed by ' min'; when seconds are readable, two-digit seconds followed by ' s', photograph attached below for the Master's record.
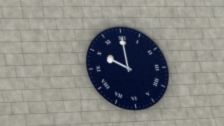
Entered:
10 h 00 min
